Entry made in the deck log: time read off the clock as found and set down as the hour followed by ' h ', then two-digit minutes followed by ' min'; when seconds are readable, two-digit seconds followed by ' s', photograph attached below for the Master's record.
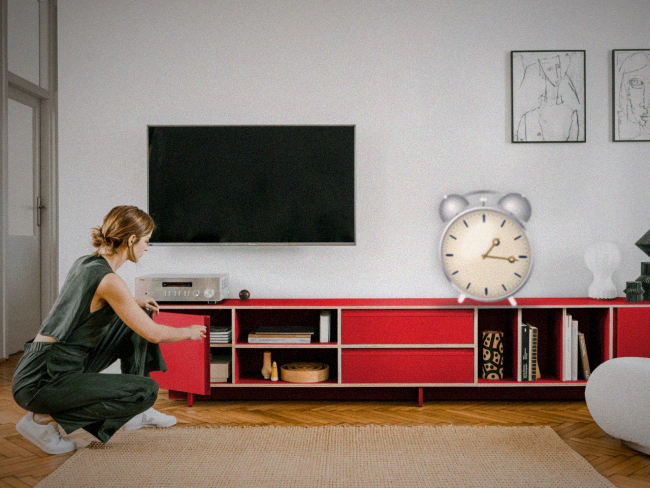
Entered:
1 h 16 min
